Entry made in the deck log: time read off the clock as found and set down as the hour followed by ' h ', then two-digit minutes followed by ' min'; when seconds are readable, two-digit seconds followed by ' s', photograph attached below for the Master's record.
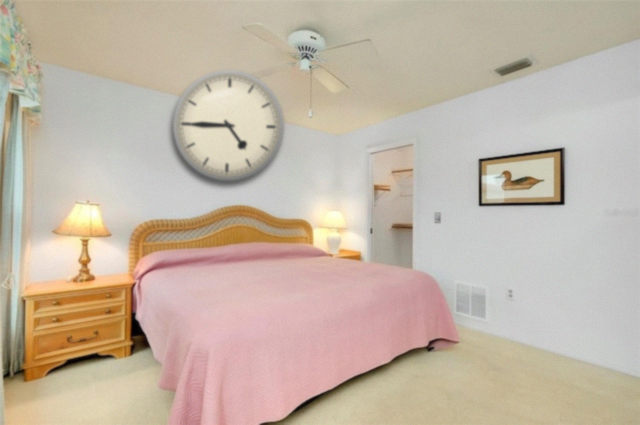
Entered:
4 h 45 min
